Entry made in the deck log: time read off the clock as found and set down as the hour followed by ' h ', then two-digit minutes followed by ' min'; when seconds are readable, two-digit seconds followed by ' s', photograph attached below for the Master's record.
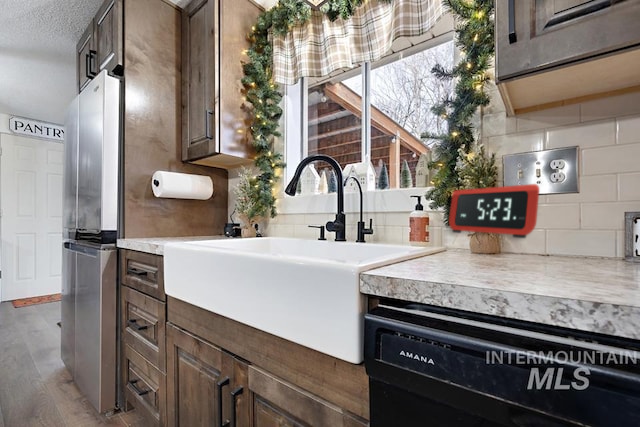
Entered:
5 h 23 min
